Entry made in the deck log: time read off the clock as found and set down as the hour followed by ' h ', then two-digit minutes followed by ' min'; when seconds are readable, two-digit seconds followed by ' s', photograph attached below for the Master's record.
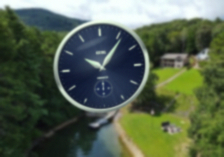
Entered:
10 h 06 min
